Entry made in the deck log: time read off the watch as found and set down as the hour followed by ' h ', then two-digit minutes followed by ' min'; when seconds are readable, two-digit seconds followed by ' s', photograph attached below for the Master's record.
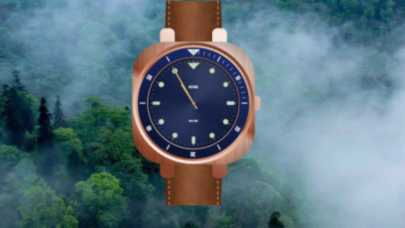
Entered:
10 h 55 min
